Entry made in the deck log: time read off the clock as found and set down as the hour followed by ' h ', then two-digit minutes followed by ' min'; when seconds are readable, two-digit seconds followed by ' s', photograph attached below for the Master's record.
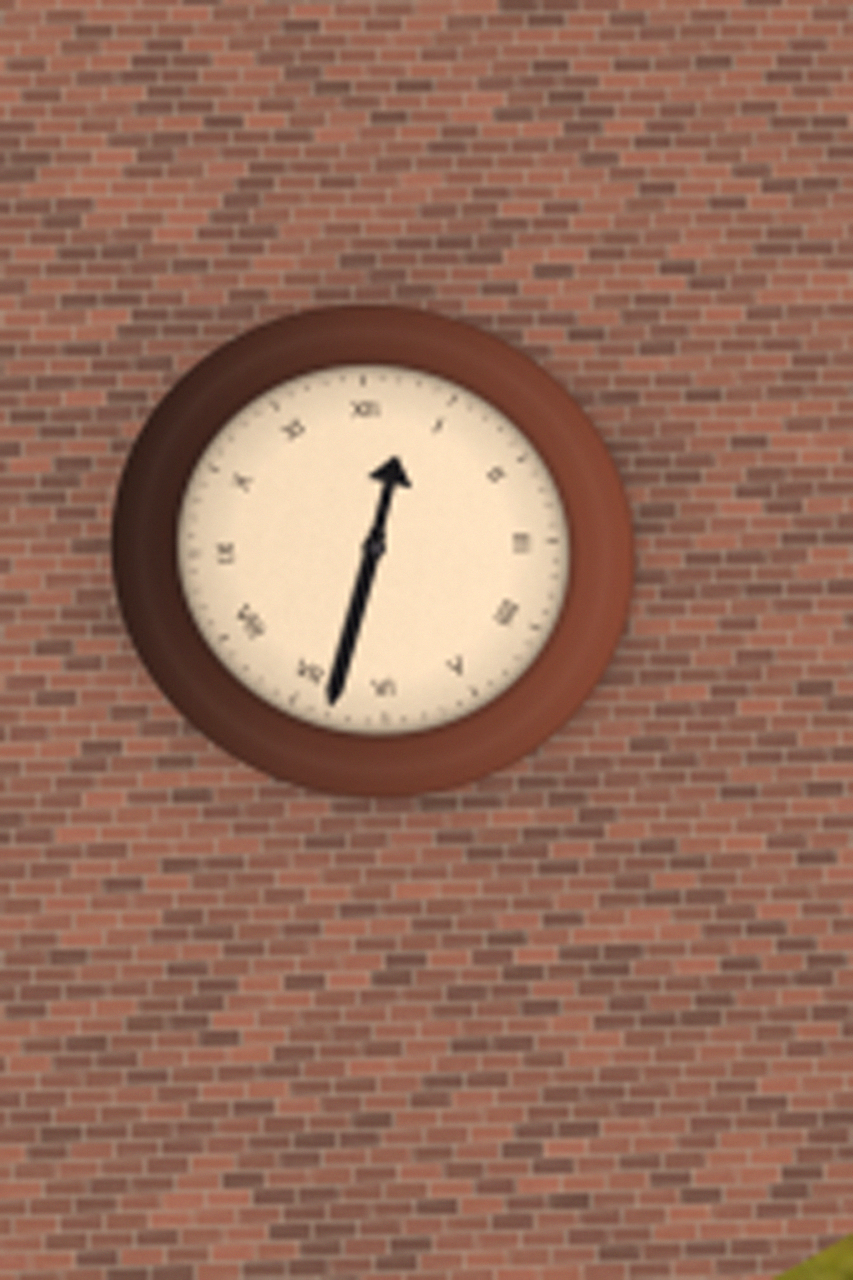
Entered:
12 h 33 min
